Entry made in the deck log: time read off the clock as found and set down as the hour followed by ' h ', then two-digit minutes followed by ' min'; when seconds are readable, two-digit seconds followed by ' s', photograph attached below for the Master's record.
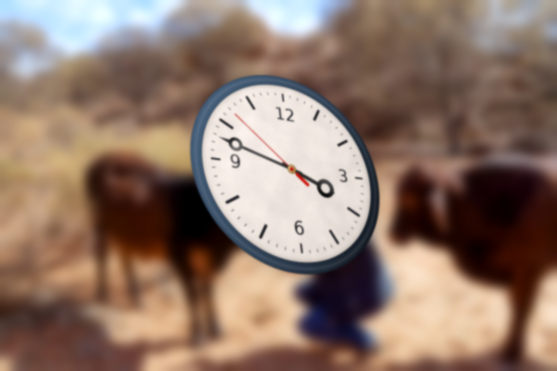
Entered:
3 h 47 min 52 s
